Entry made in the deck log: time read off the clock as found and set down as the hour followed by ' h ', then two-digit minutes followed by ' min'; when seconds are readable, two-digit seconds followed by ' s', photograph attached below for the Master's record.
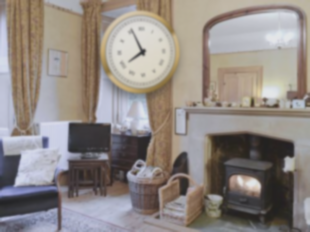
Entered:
7 h 56 min
